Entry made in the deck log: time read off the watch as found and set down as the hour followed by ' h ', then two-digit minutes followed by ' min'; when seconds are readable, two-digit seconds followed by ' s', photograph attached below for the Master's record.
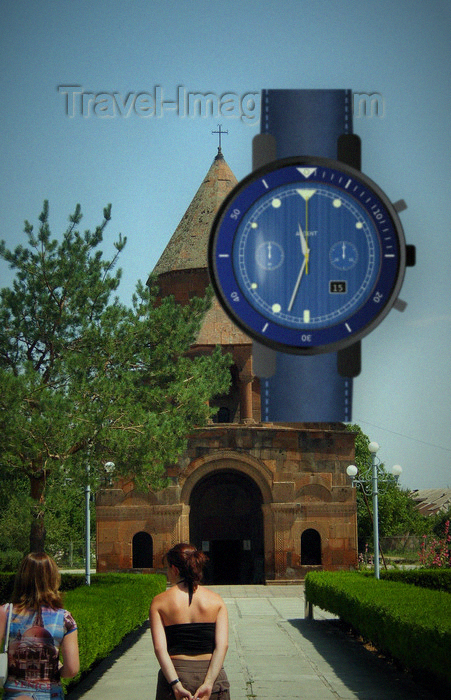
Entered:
11 h 33 min
